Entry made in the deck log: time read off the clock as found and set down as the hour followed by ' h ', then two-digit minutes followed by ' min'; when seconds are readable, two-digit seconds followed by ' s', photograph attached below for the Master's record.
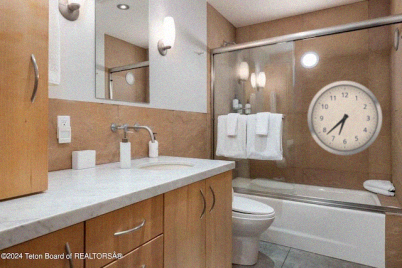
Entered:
6 h 38 min
